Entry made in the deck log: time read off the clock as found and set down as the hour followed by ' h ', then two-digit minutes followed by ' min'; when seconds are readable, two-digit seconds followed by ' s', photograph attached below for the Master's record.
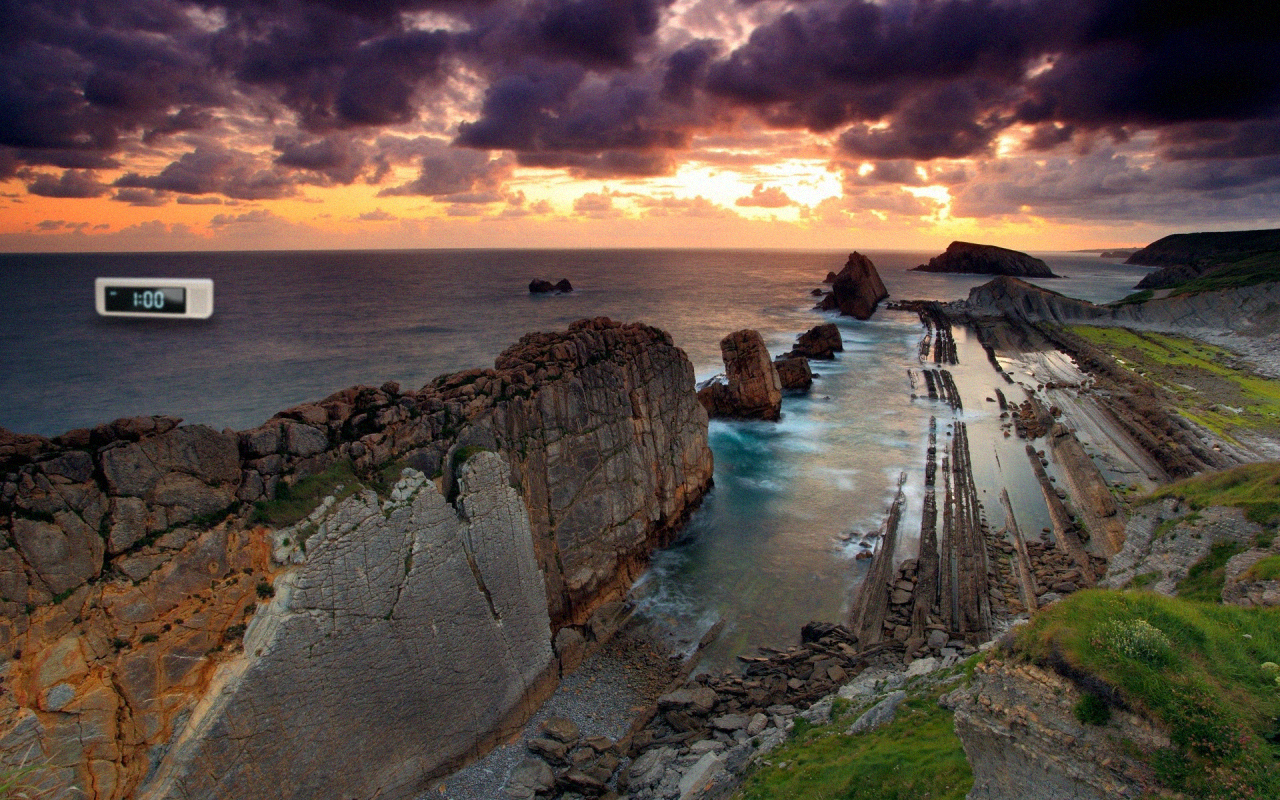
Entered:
1 h 00 min
